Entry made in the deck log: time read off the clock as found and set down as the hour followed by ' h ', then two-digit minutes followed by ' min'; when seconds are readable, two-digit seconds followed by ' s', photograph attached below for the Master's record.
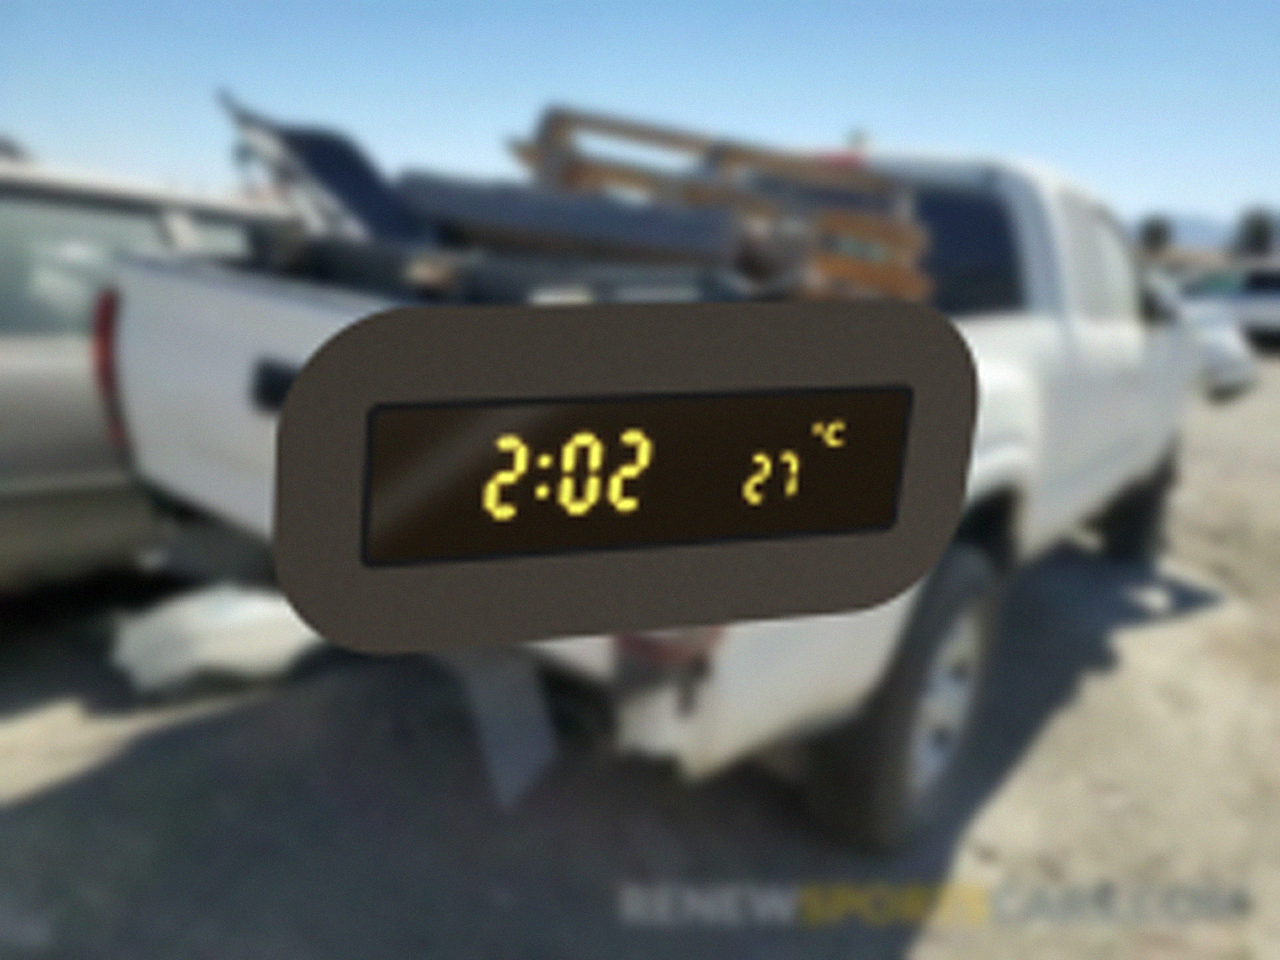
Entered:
2 h 02 min
